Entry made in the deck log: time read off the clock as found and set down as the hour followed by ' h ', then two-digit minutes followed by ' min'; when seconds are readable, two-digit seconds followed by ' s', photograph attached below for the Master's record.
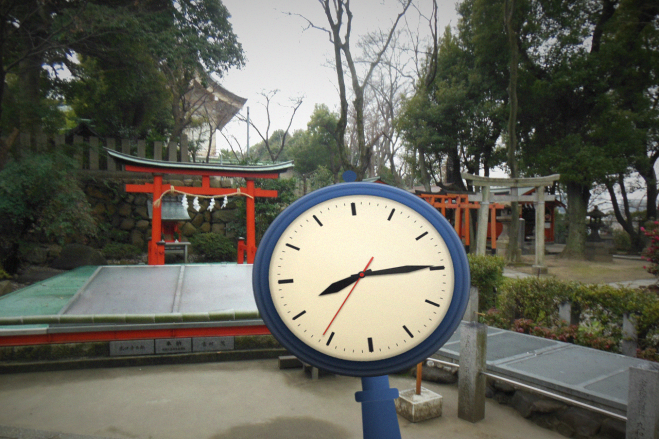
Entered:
8 h 14 min 36 s
